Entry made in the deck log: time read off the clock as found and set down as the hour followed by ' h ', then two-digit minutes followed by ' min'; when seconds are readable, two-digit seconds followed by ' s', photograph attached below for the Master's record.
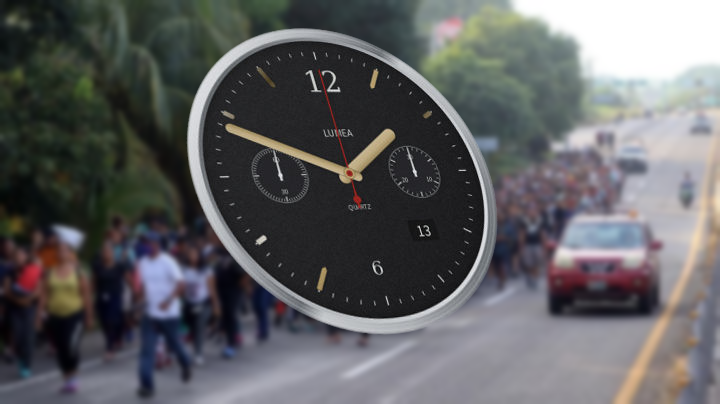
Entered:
1 h 49 min
